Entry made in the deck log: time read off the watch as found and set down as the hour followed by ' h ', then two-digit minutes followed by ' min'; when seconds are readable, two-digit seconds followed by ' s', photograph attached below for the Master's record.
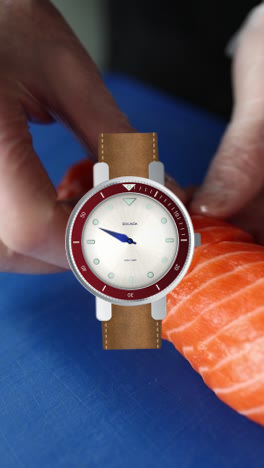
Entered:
9 h 49 min
